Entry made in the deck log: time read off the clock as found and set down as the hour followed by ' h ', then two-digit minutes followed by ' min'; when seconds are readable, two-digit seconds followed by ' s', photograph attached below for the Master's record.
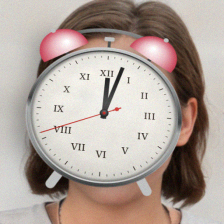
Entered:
12 h 02 min 41 s
